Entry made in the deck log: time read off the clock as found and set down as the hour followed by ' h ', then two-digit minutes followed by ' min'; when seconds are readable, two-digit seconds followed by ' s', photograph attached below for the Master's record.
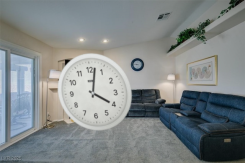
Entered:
4 h 02 min
